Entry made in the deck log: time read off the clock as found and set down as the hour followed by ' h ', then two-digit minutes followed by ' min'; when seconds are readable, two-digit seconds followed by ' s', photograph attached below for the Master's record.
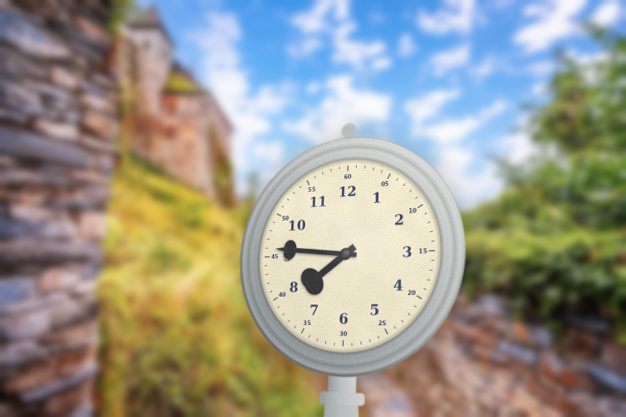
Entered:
7 h 46 min
